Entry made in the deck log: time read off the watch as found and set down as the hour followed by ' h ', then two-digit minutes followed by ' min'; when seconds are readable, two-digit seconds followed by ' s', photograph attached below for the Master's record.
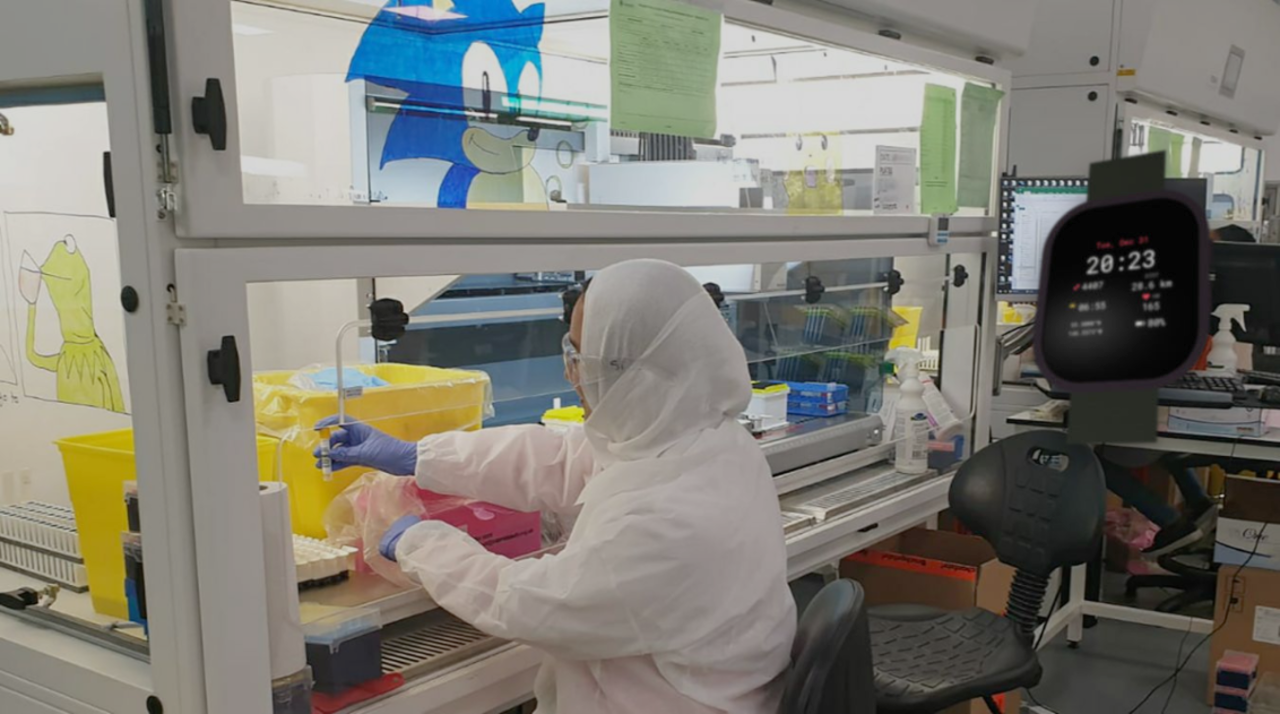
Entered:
20 h 23 min
